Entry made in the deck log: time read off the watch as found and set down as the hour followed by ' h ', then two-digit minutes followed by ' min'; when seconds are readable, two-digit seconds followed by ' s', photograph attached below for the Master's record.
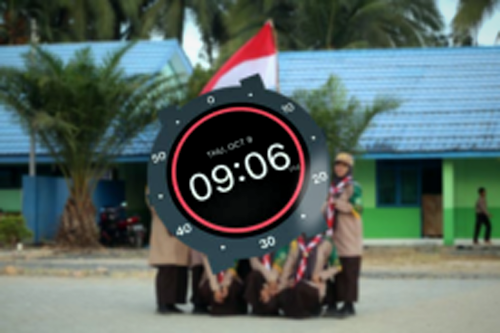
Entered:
9 h 06 min
